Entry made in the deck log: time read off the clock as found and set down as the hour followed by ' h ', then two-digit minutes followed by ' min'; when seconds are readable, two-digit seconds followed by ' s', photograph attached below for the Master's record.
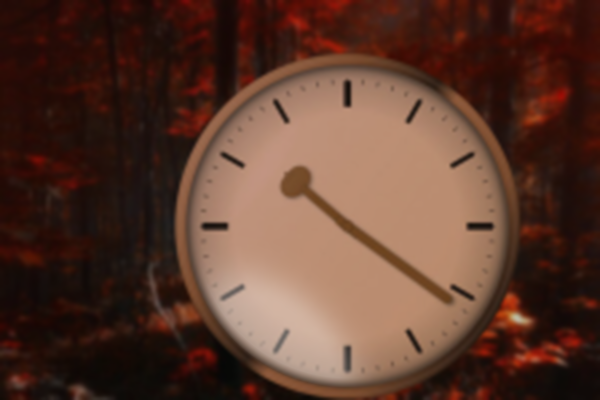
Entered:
10 h 21 min
